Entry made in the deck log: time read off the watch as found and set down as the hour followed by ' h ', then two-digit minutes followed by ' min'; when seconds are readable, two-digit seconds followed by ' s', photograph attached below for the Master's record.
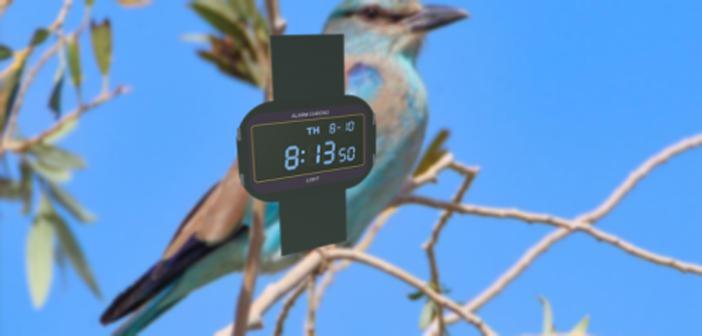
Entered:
8 h 13 min 50 s
